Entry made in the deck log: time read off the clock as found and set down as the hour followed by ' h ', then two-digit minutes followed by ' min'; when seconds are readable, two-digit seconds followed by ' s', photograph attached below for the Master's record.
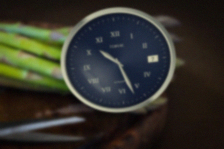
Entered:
10 h 27 min
